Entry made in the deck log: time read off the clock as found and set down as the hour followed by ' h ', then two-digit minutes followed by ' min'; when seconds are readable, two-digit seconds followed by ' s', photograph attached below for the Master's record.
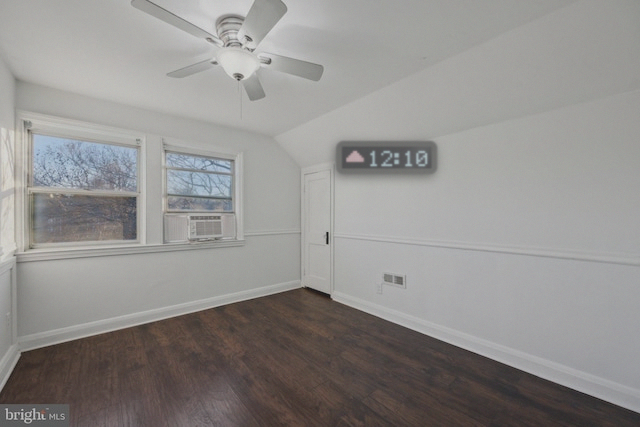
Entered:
12 h 10 min
